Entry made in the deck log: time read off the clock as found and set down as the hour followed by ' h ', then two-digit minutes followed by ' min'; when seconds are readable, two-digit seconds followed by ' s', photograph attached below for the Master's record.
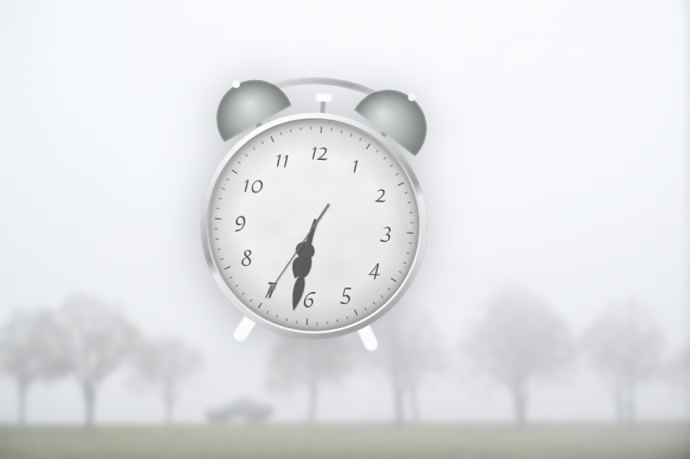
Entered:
6 h 31 min 35 s
